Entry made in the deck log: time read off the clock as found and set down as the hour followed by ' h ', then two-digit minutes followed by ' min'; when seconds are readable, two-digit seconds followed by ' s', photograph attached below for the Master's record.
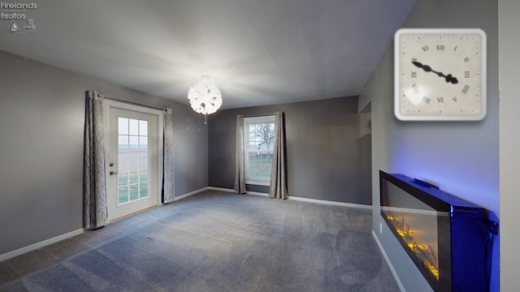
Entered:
3 h 49 min
